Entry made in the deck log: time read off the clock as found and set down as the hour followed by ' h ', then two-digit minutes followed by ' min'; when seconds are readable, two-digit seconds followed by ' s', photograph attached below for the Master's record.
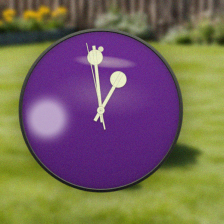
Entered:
12 h 58 min 58 s
